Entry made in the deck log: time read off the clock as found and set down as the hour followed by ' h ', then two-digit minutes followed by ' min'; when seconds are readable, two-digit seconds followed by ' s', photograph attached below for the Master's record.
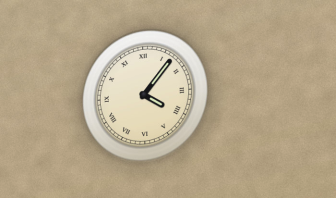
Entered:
4 h 07 min
